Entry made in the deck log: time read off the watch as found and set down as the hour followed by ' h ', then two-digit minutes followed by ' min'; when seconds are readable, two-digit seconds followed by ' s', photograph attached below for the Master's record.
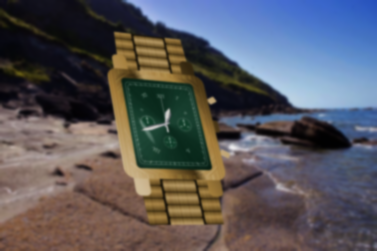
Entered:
12 h 42 min
